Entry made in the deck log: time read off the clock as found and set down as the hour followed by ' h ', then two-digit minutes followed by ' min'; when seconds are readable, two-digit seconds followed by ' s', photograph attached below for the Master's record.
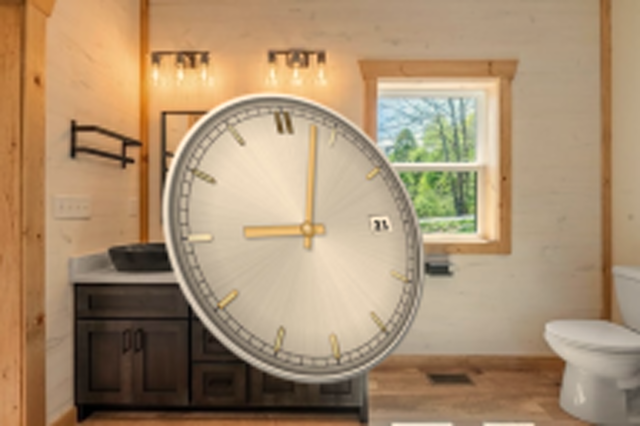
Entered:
9 h 03 min
